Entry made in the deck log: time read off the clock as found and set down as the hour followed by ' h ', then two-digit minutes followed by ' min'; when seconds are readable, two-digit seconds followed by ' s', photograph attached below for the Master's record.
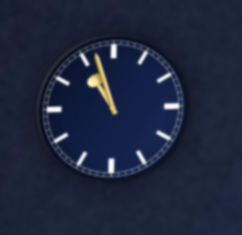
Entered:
10 h 57 min
